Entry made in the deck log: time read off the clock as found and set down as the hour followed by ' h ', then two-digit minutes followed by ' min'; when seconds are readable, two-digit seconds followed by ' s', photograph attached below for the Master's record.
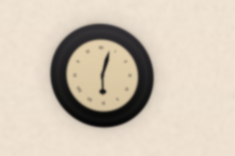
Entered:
6 h 03 min
